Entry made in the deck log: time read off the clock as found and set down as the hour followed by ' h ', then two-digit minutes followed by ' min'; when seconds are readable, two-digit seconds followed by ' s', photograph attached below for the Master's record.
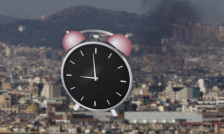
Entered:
8 h 59 min
